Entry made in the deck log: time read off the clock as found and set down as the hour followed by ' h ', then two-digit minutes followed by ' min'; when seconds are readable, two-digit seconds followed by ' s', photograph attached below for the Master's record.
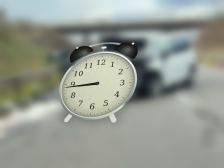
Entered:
8 h 44 min
